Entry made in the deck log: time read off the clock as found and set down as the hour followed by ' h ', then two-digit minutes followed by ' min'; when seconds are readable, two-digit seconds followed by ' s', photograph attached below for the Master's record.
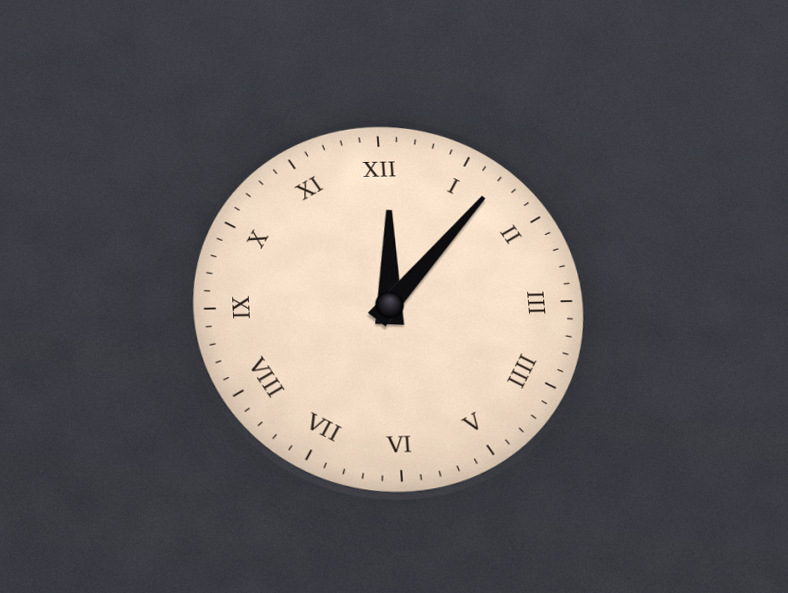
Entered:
12 h 07 min
